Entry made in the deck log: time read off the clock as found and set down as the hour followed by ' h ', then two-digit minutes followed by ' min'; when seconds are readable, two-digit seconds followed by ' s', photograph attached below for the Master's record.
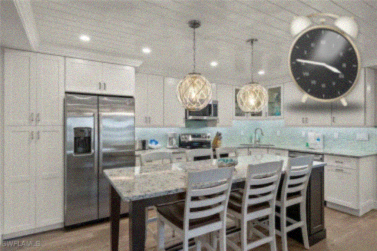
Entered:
3 h 46 min
